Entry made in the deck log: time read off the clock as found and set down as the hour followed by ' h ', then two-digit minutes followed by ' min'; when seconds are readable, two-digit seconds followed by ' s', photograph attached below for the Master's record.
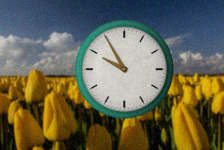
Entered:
9 h 55 min
